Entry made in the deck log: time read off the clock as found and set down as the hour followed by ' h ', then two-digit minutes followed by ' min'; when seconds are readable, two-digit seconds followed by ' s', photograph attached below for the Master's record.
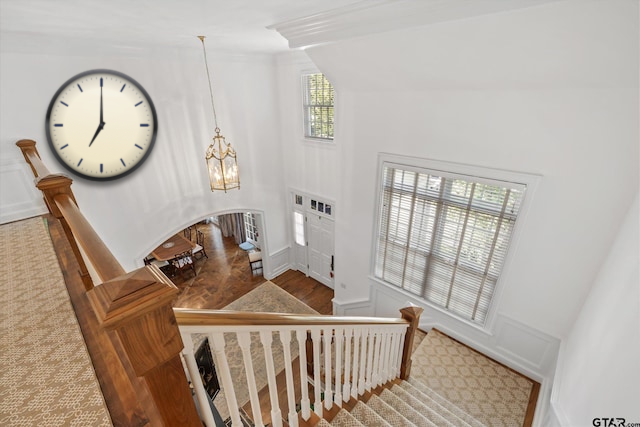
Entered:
7 h 00 min
